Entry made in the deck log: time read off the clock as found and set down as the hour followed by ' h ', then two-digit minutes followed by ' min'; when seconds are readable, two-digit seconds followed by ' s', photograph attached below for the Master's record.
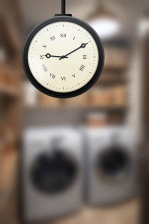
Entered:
9 h 10 min
